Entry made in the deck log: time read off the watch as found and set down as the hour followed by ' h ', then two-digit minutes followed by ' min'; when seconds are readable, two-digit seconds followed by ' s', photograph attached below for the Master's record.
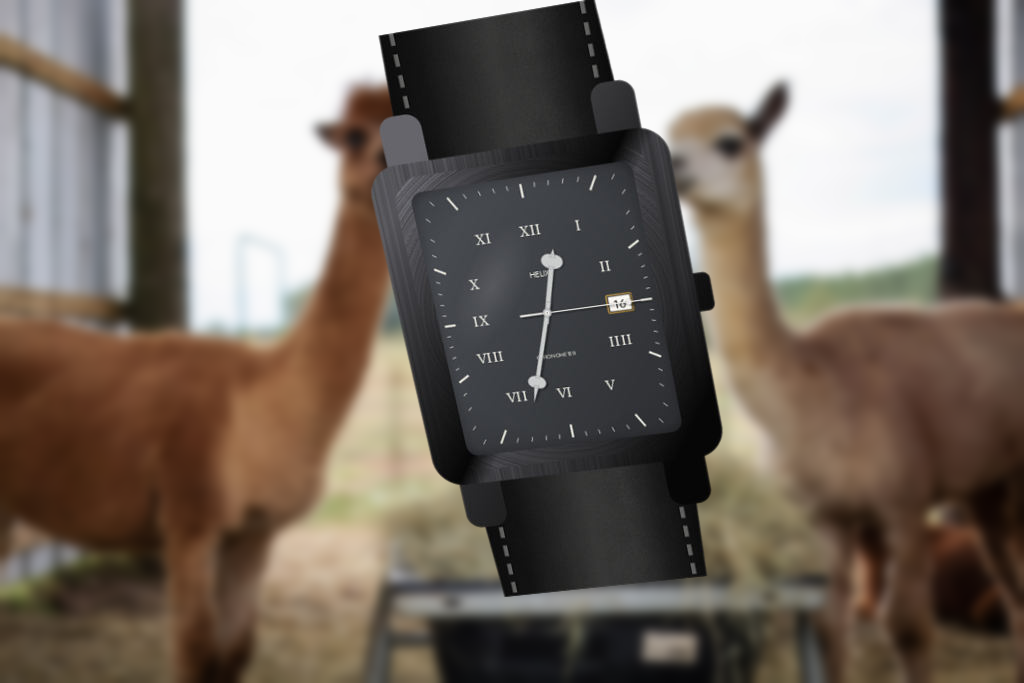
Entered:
12 h 33 min 15 s
